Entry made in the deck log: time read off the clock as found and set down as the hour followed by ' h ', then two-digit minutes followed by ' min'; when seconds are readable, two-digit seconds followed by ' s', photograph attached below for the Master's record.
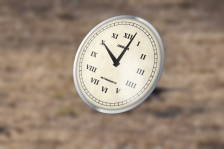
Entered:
10 h 02 min
